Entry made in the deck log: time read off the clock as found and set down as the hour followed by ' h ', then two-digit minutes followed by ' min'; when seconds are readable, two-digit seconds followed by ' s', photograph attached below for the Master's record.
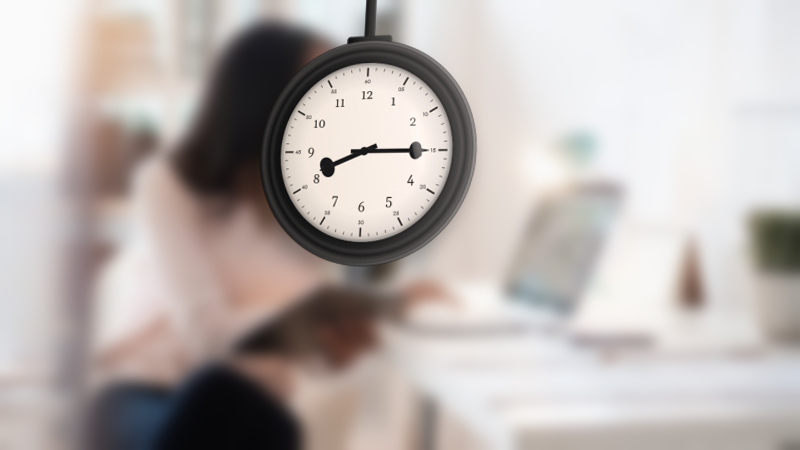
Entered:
8 h 15 min
